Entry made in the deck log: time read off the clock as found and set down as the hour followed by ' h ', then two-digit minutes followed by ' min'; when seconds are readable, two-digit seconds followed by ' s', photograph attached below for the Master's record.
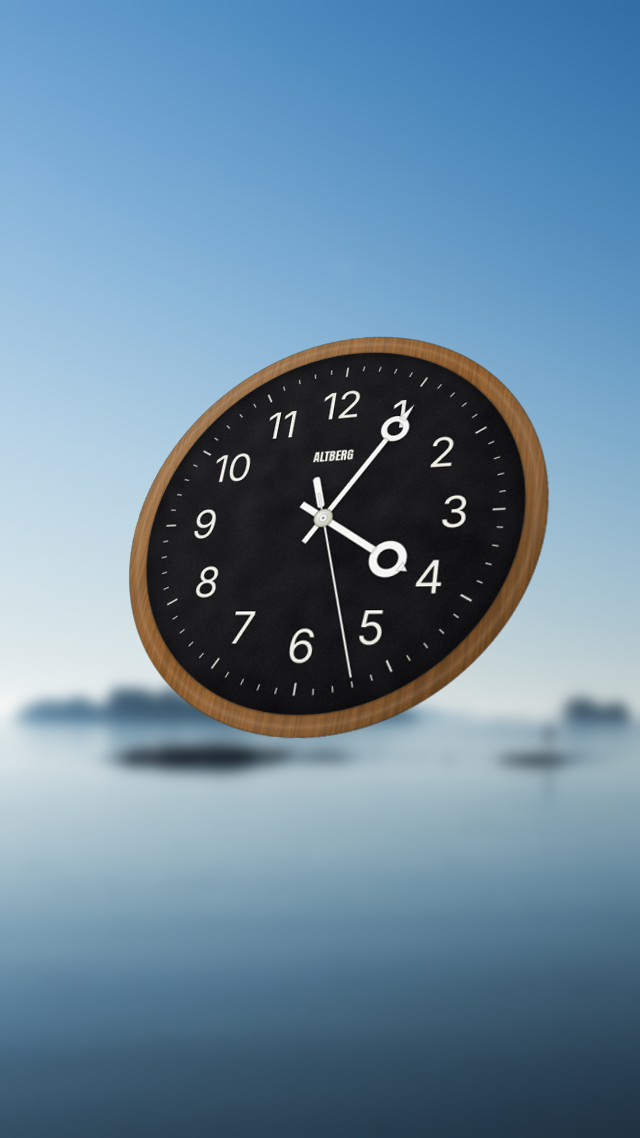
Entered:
4 h 05 min 27 s
